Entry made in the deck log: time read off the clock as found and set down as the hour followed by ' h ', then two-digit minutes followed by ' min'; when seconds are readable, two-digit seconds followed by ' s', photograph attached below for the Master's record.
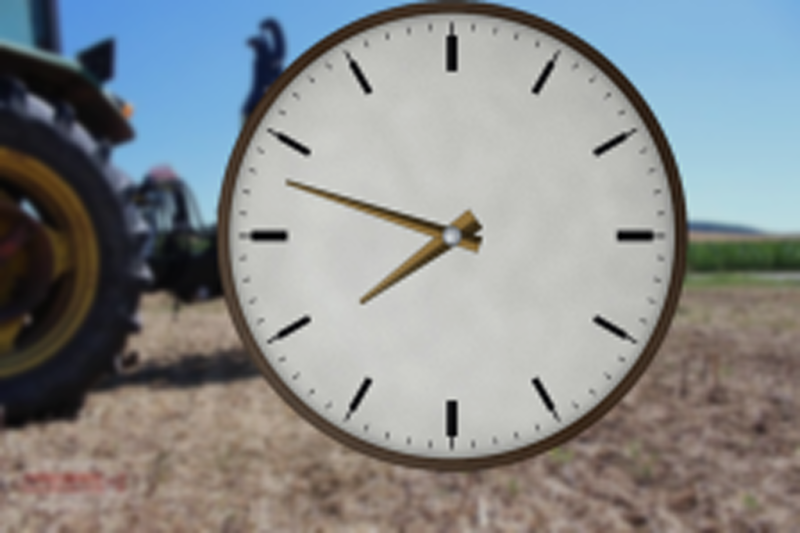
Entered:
7 h 48 min
